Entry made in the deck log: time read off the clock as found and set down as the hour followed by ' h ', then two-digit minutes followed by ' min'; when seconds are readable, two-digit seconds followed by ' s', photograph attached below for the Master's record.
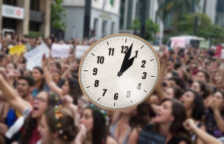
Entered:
1 h 02 min
